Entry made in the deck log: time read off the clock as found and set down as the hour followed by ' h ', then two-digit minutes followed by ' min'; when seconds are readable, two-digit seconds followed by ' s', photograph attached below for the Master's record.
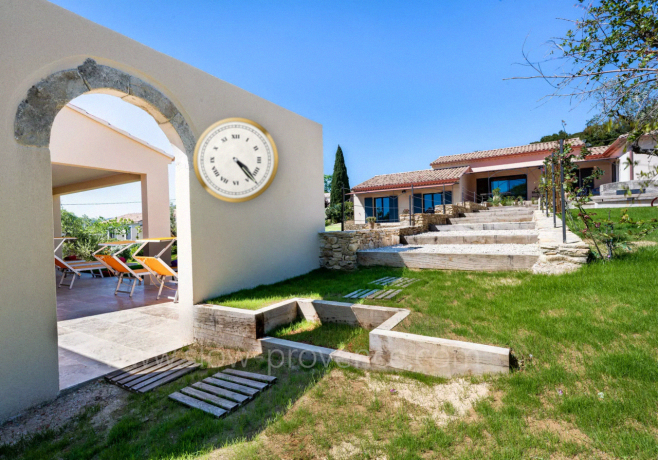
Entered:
4 h 23 min
